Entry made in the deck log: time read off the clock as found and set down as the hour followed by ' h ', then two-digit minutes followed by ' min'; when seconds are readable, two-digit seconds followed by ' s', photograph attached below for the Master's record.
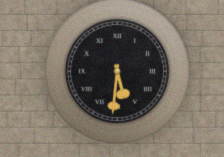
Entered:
5 h 31 min
